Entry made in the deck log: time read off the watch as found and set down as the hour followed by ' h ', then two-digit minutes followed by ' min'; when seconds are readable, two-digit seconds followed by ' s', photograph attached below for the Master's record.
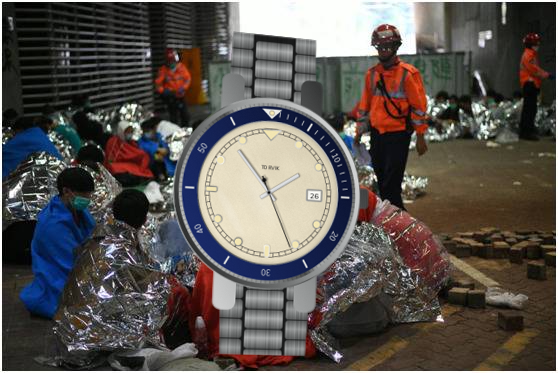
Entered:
1 h 53 min 26 s
